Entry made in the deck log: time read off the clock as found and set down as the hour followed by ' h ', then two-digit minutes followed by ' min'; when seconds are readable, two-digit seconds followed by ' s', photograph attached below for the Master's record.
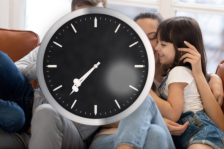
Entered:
7 h 37 min
